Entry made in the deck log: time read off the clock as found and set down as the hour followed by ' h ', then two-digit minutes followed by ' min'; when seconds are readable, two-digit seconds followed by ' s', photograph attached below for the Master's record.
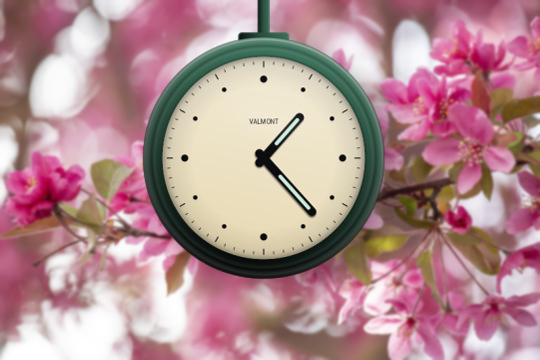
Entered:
1 h 23 min
